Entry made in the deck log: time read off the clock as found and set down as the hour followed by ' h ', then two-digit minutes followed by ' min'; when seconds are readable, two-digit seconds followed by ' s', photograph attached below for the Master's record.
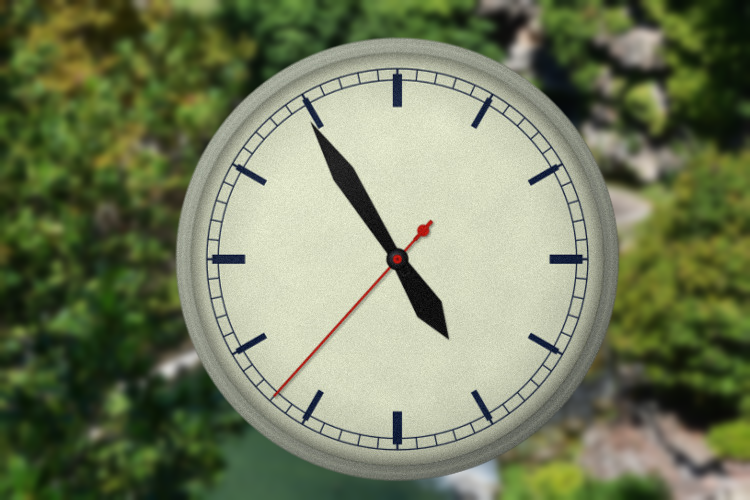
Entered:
4 h 54 min 37 s
